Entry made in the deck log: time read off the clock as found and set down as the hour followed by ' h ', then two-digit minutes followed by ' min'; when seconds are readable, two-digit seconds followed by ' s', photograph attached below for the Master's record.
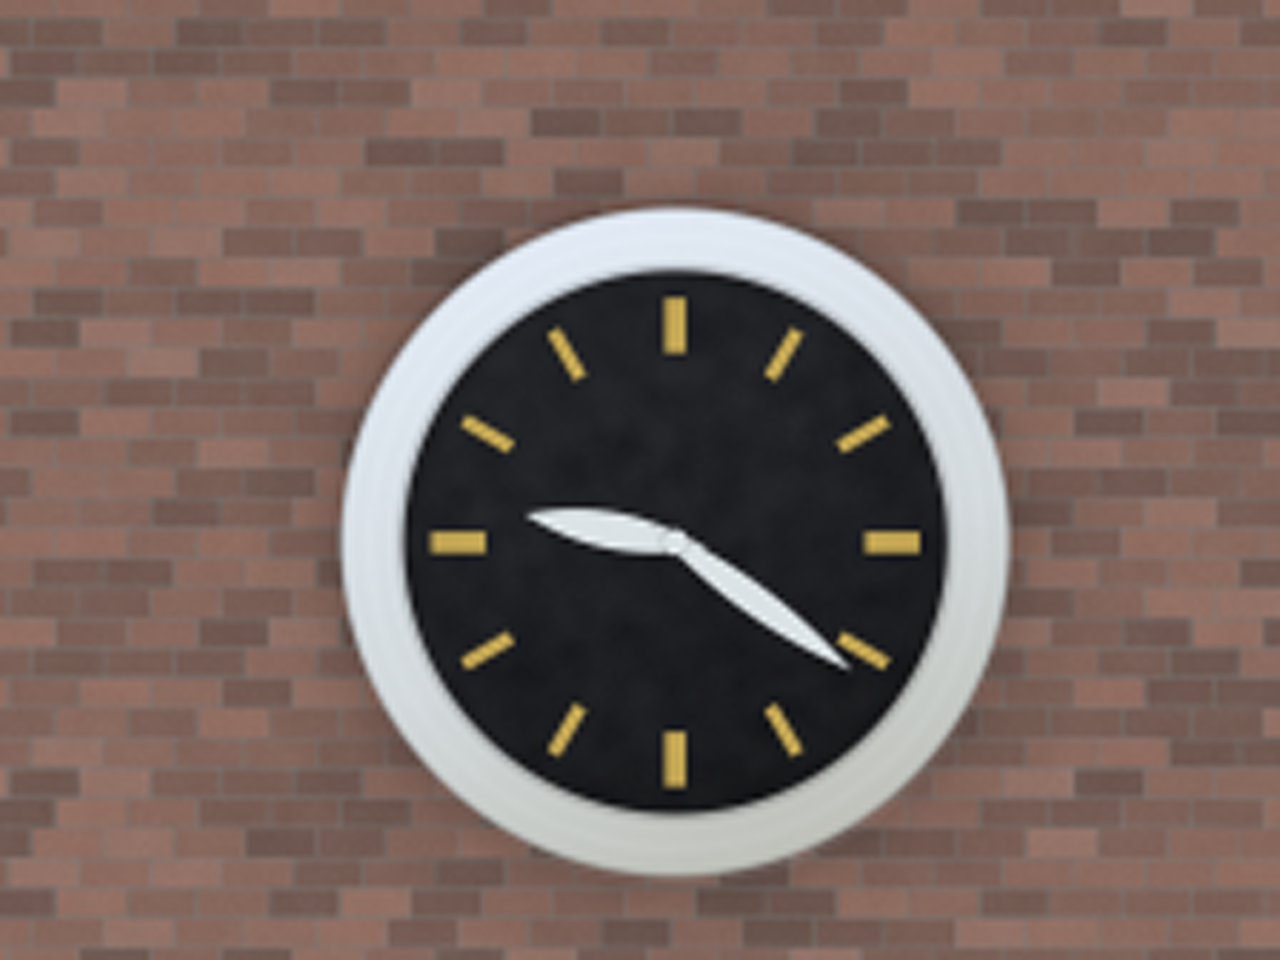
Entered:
9 h 21 min
